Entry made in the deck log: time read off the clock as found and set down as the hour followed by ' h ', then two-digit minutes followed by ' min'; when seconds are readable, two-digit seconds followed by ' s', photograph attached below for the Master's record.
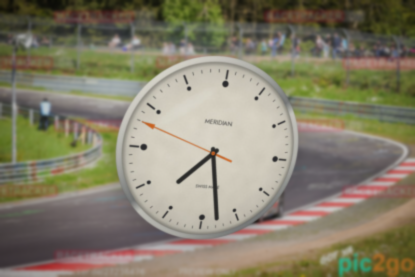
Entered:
7 h 27 min 48 s
